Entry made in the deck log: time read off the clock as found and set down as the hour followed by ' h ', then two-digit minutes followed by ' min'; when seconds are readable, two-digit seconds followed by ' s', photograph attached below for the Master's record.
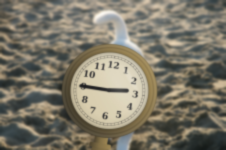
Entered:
2 h 45 min
